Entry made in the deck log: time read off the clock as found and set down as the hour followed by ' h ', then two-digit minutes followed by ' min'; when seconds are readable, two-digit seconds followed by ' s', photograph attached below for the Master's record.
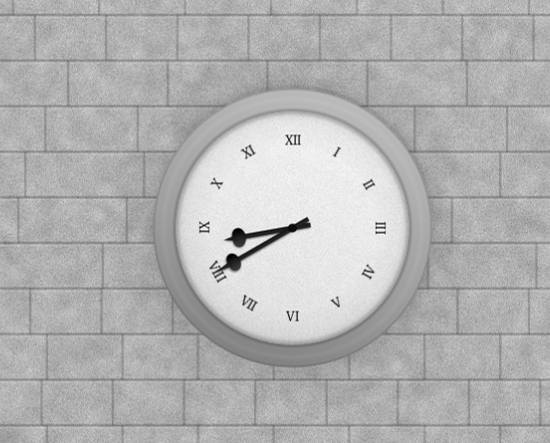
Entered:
8 h 40 min
